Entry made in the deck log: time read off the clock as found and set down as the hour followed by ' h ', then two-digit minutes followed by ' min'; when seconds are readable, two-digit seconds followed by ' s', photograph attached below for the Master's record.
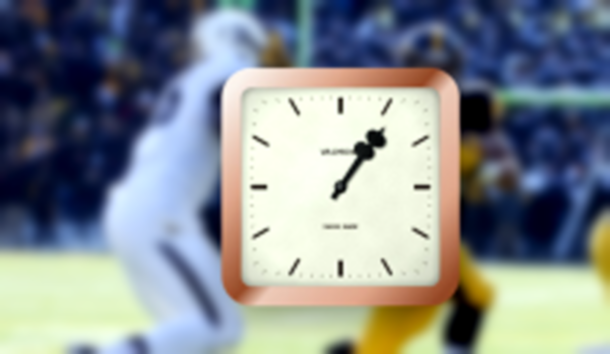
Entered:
1 h 06 min
